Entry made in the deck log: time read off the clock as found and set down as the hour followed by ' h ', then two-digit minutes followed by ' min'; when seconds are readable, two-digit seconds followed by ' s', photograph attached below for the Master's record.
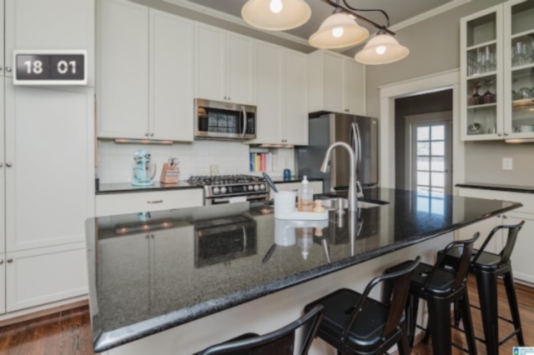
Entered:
18 h 01 min
